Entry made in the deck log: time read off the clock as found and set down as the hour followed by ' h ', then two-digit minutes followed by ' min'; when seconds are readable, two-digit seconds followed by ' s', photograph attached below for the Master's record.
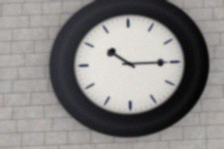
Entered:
10 h 15 min
